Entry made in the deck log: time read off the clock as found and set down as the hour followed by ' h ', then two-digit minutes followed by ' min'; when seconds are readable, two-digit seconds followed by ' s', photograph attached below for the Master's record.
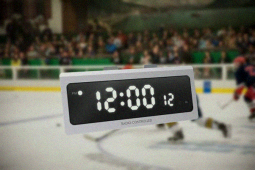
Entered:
12 h 00 min 12 s
